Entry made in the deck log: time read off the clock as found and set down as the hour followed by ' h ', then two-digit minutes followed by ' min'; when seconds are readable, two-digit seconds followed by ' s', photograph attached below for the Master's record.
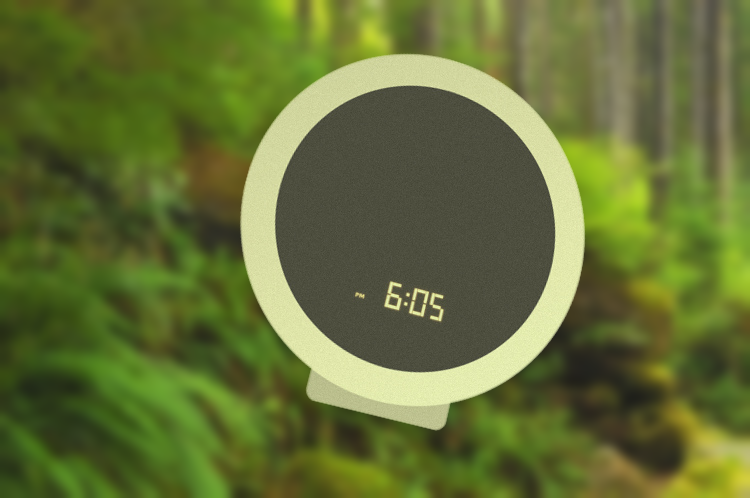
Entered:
6 h 05 min
